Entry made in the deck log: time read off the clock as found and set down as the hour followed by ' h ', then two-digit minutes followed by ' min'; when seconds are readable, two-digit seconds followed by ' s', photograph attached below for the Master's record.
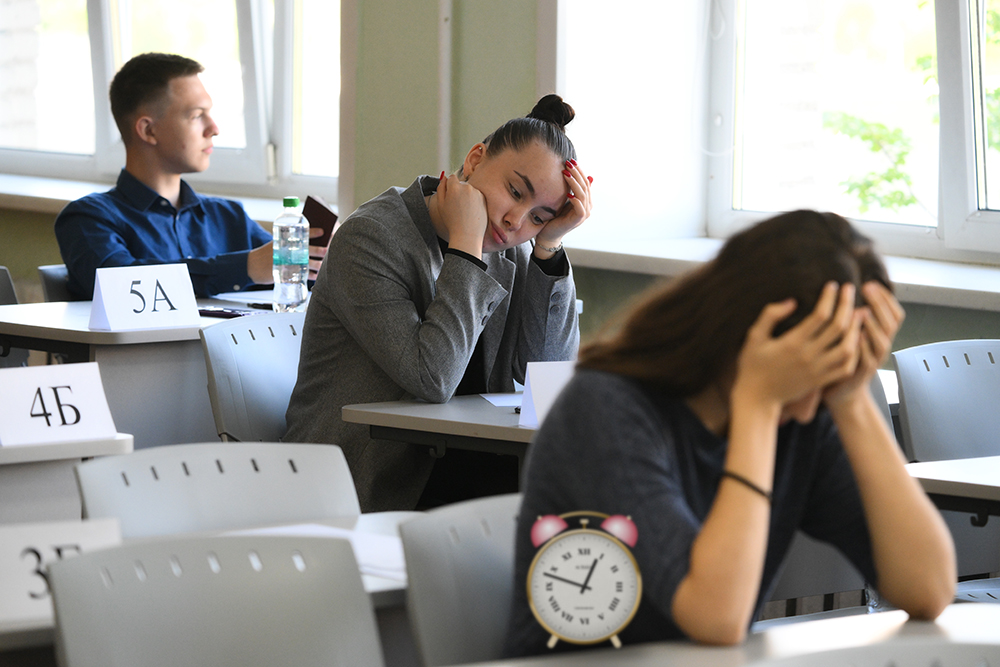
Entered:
12 h 48 min
